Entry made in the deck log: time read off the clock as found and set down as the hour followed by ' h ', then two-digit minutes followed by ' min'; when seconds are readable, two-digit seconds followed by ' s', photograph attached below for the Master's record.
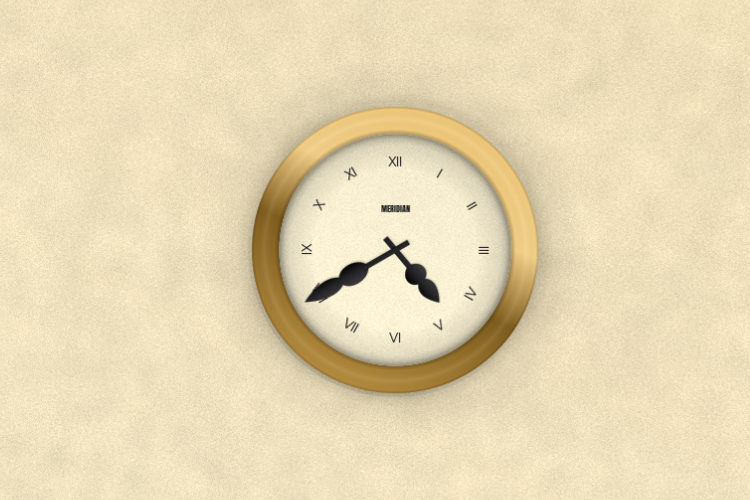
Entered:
4 h 40 min
